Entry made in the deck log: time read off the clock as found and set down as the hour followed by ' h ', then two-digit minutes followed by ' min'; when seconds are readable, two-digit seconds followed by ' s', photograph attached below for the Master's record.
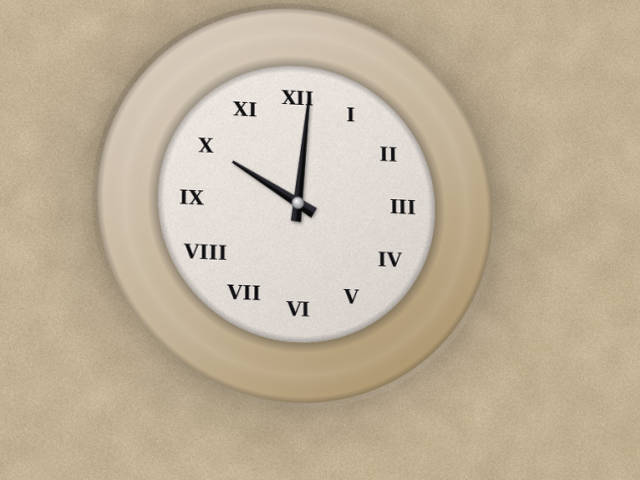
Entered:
10 h 01 min
